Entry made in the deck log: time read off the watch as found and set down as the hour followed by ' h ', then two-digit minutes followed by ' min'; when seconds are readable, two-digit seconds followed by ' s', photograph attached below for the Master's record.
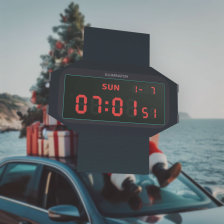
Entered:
7 h 01 min 51 s
